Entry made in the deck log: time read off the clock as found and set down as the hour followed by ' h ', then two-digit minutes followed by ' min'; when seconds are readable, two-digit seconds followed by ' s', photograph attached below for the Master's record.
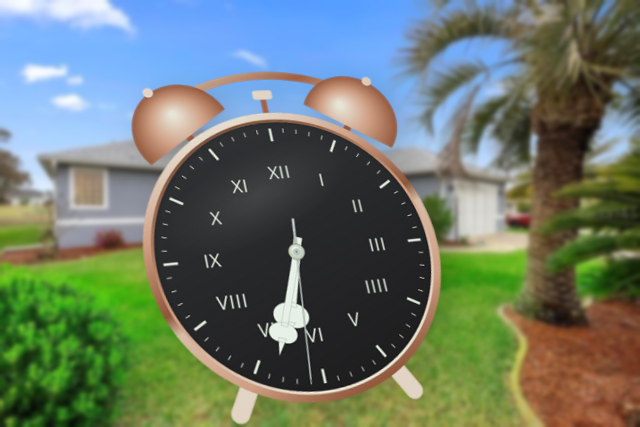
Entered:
6 h 33 min 31 s
